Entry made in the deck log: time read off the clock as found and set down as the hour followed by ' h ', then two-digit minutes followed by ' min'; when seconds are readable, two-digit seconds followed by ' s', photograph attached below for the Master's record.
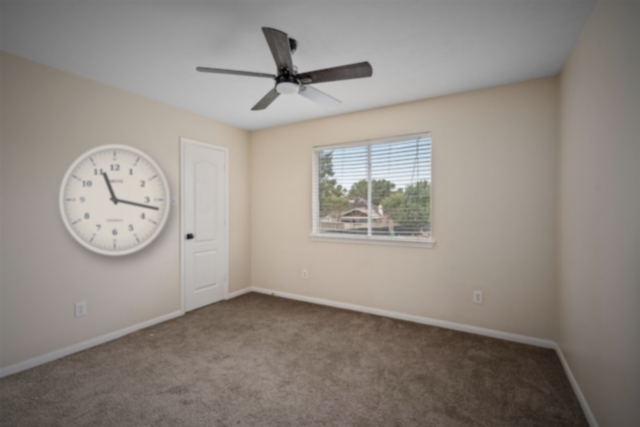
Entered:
11 h 17 min
